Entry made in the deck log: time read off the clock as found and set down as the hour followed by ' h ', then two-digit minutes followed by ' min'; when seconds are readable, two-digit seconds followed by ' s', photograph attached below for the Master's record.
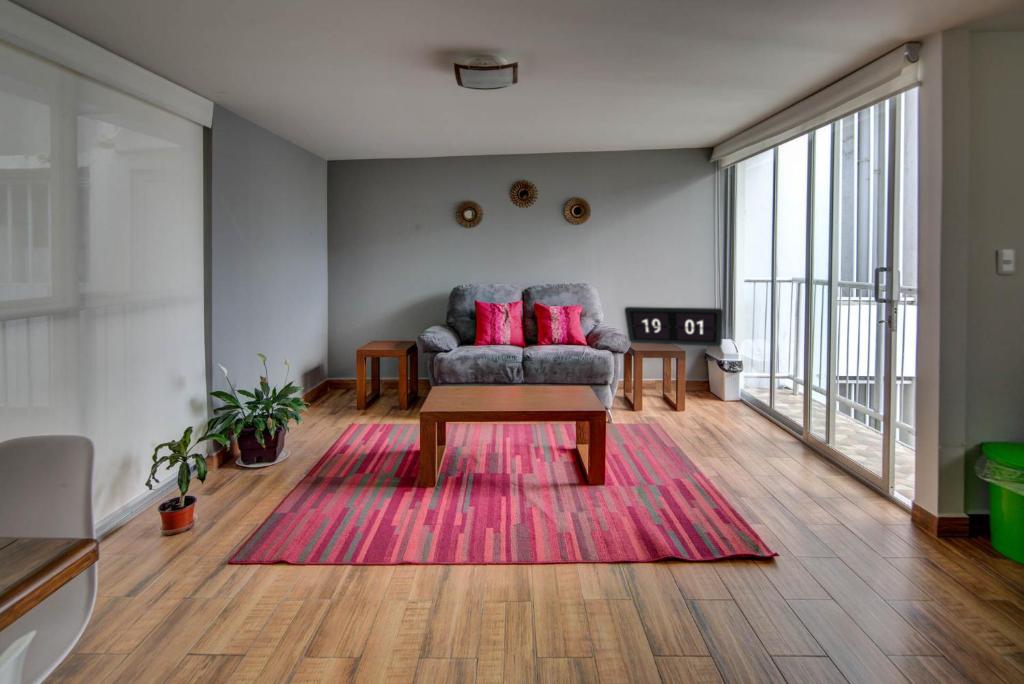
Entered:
19 h 01 min
